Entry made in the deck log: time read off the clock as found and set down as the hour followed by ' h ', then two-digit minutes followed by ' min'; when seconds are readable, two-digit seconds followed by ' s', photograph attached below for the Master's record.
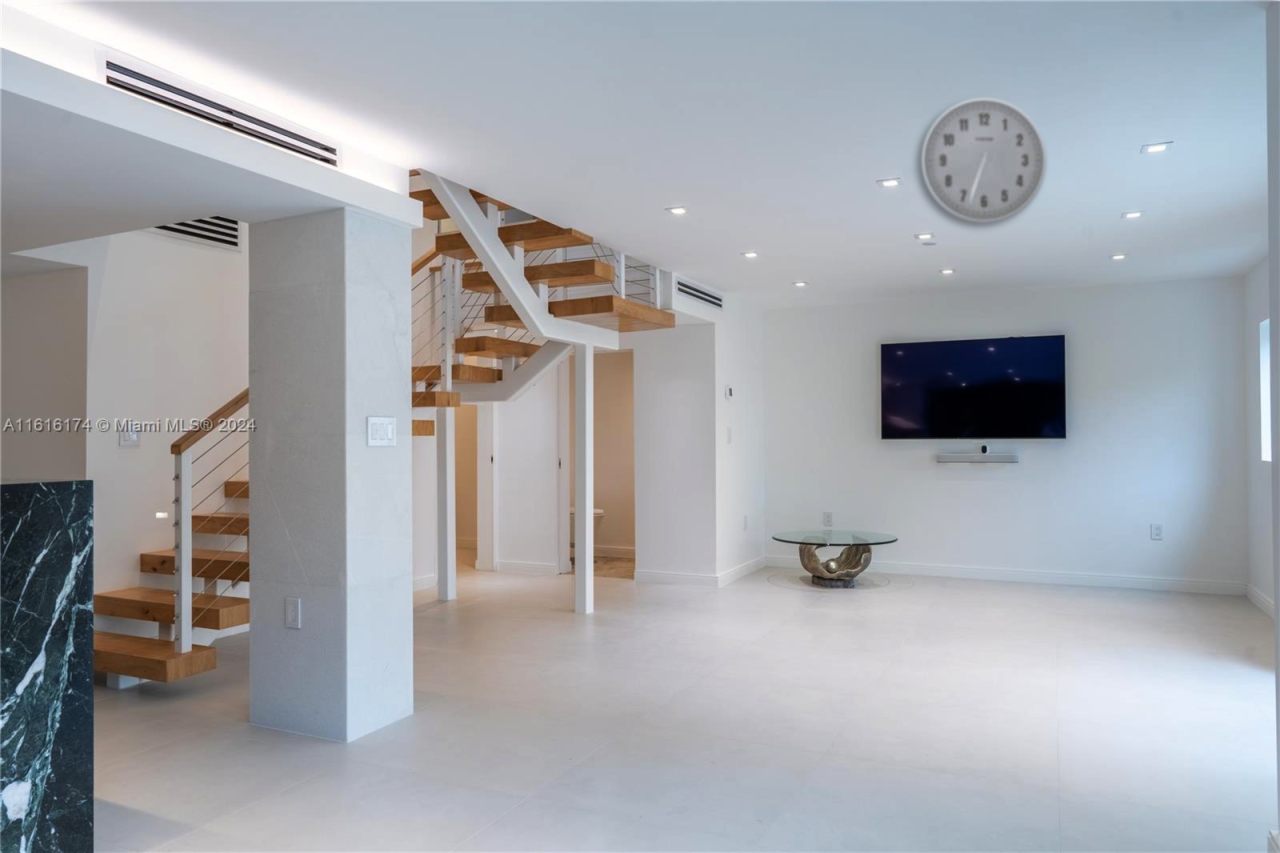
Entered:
6 h 33 min
